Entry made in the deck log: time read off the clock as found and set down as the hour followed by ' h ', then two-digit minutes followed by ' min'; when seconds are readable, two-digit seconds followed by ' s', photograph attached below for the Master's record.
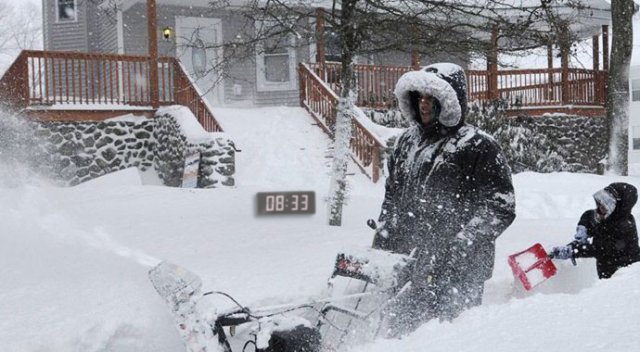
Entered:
8 h 33 min
